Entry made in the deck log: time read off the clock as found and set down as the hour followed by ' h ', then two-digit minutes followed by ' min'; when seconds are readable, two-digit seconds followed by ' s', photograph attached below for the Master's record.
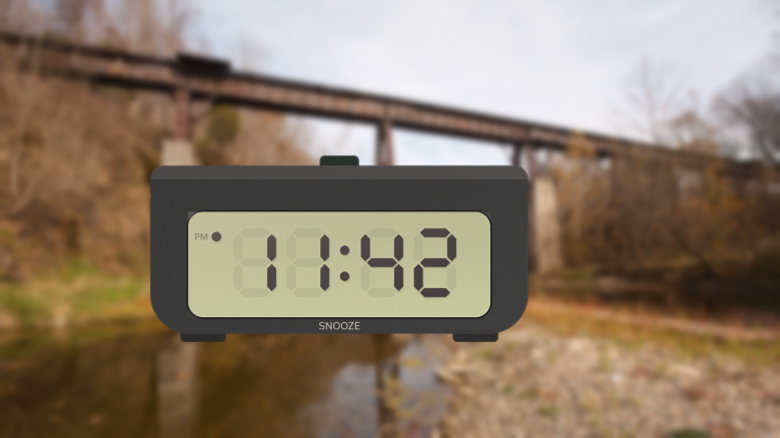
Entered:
11 h 42 min
